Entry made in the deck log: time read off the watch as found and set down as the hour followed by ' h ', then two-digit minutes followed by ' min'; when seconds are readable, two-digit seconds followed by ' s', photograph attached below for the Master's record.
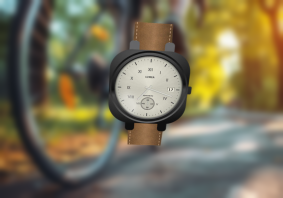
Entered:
7 h 18 min
